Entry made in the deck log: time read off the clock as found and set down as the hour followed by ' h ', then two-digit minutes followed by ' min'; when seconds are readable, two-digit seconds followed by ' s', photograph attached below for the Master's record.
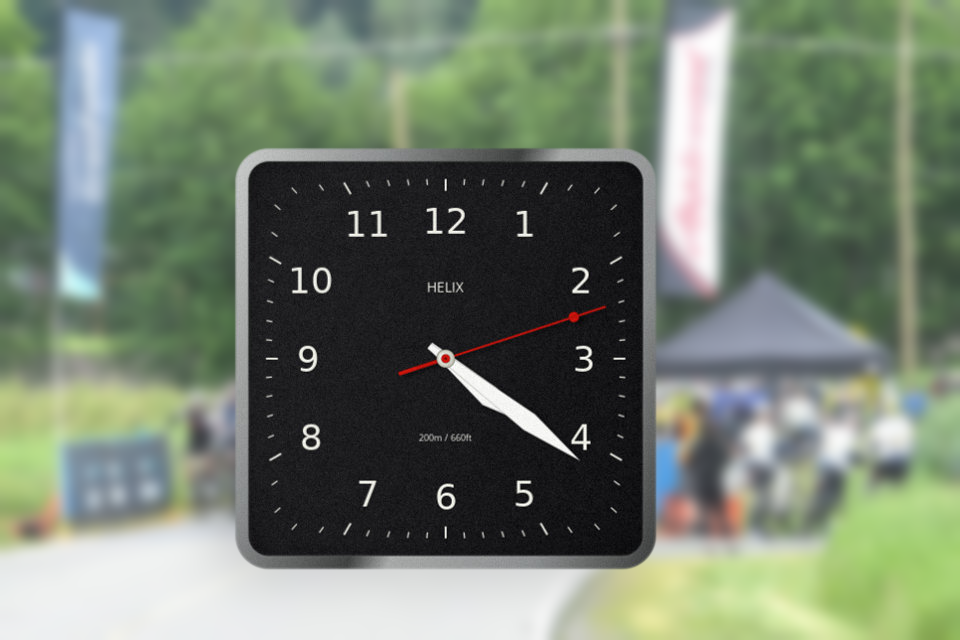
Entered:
4 h 21 min 12 s
